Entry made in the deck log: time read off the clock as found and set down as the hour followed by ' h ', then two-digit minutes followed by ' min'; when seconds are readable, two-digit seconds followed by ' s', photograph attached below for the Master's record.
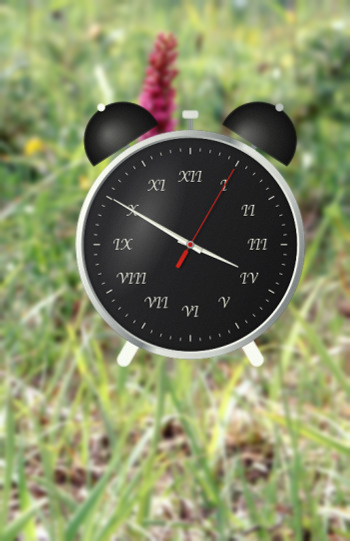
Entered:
3 h 50 min 05 s
